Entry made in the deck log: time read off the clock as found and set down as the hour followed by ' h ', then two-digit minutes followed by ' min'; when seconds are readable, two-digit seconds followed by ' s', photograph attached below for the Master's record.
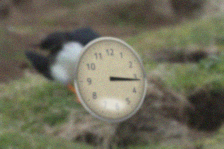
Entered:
3 h 16 min
